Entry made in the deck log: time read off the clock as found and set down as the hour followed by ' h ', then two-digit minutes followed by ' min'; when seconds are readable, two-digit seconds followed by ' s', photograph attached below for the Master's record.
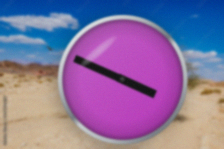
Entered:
3 h 49 min
